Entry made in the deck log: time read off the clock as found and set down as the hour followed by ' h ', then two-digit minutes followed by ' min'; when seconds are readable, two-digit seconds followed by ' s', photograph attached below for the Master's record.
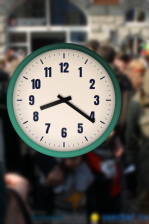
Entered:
8 h 21 min
